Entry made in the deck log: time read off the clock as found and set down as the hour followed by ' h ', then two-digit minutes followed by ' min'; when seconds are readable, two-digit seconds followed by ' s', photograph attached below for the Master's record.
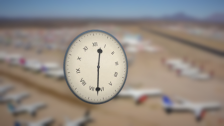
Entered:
12 h 32 min
